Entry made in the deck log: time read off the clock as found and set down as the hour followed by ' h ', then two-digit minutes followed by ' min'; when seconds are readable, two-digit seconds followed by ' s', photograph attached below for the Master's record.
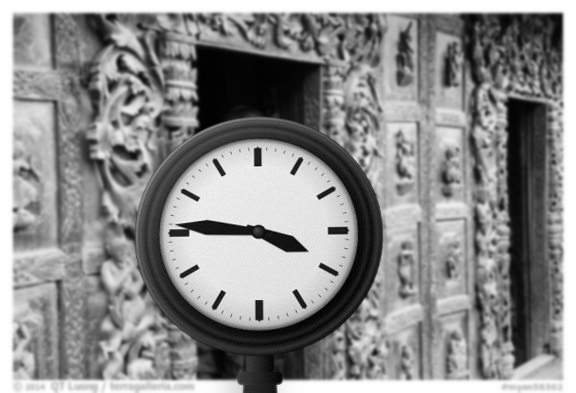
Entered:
3 h 46 min
